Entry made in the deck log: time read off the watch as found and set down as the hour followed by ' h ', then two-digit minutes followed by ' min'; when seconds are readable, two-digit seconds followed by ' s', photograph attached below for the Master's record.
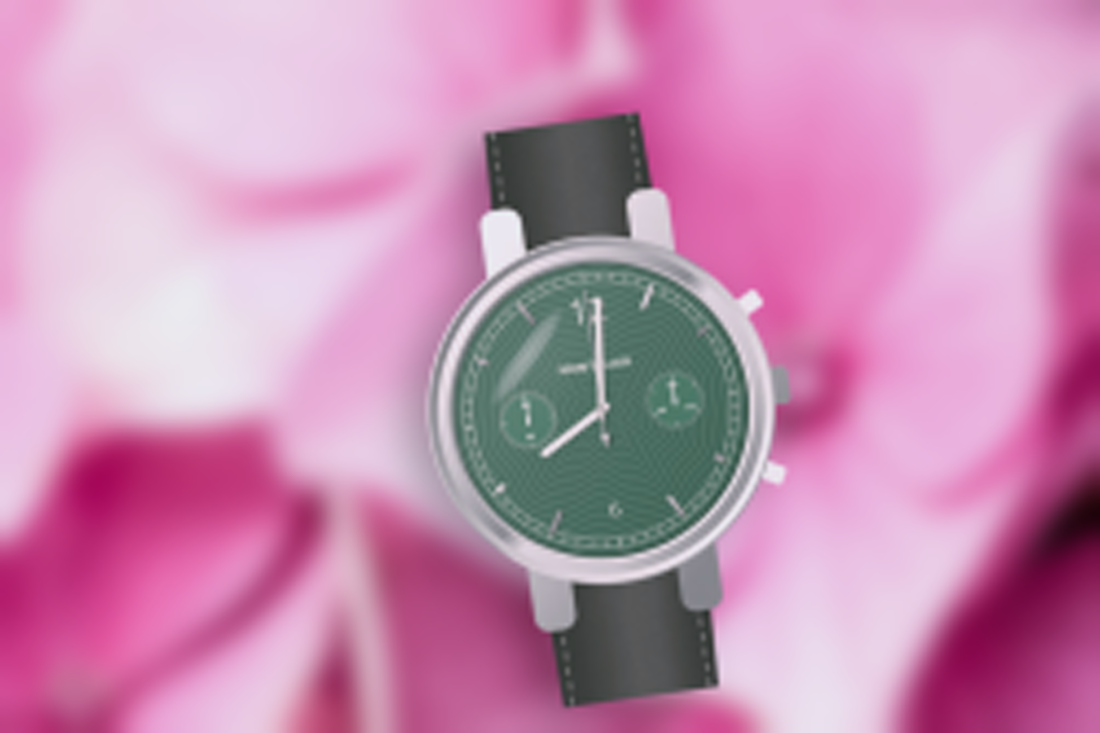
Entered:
8 h 01 min
